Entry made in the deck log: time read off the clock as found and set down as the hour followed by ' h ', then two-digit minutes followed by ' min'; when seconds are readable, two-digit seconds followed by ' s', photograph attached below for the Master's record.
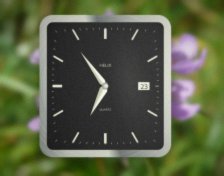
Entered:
6 h 54 min
